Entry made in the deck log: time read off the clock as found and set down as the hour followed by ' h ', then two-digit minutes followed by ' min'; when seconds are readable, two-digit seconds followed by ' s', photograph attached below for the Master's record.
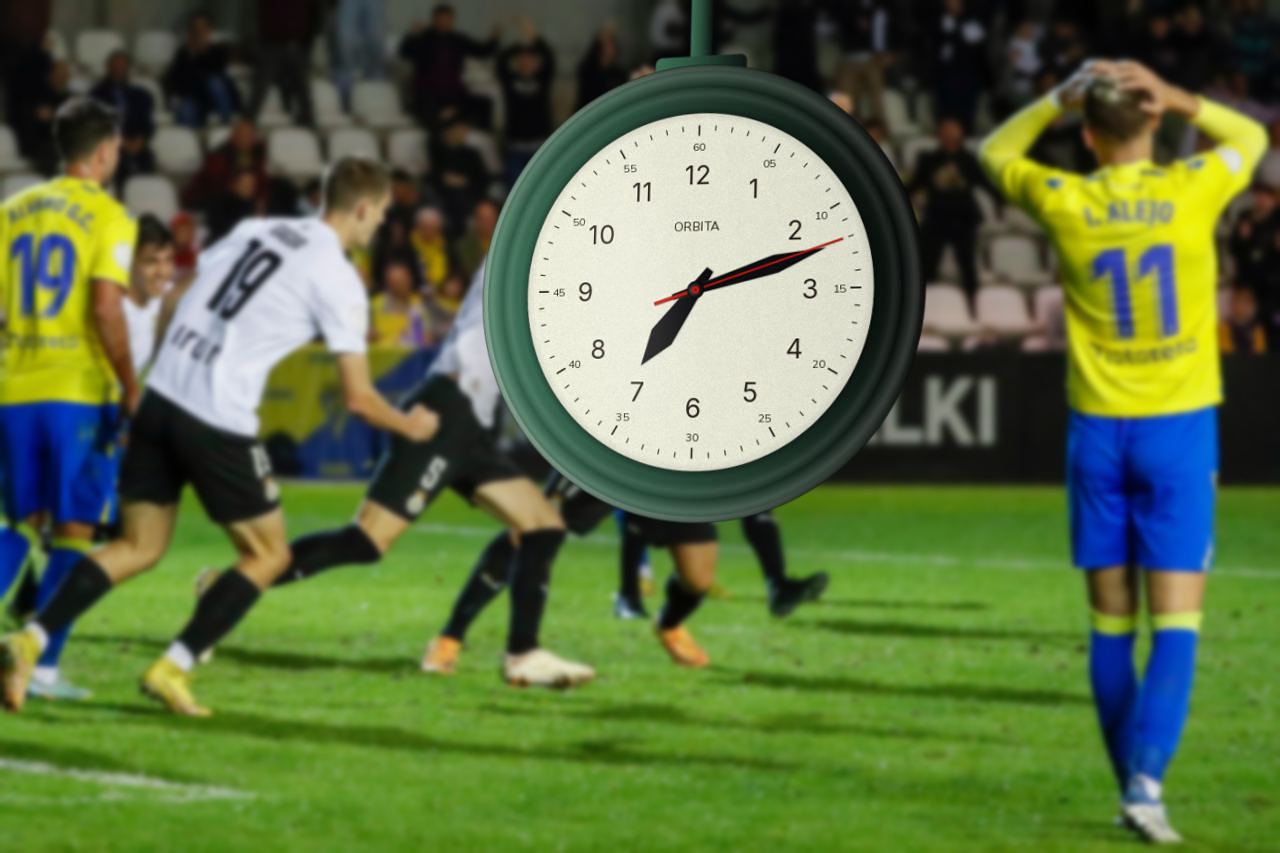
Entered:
7 h 12 min 12 s
